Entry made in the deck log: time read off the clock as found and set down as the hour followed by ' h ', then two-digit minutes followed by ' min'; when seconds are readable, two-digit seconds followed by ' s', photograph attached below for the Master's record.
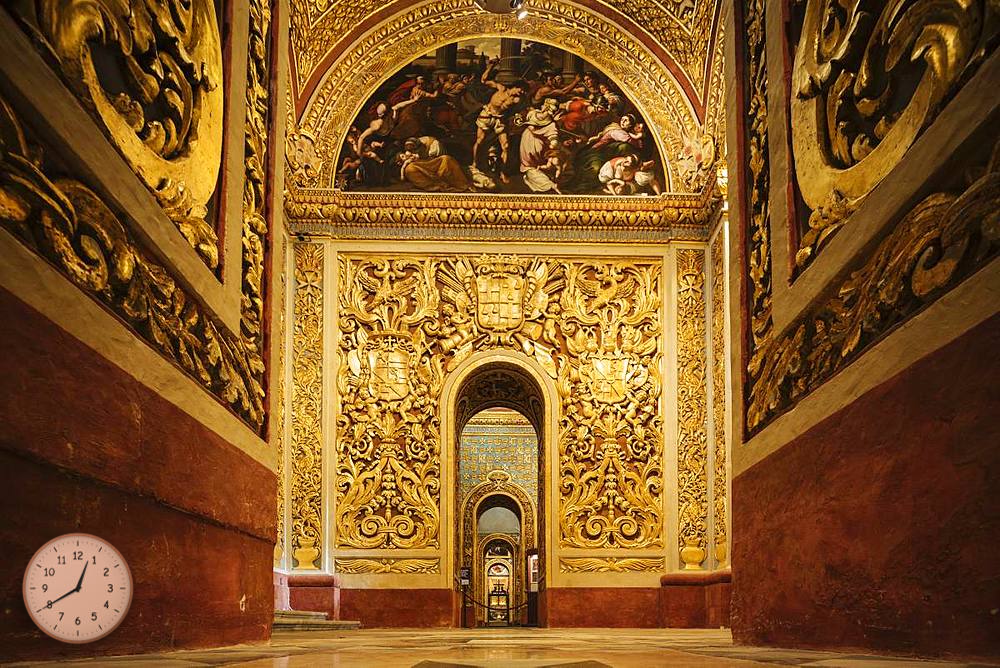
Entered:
12 h 40 min
